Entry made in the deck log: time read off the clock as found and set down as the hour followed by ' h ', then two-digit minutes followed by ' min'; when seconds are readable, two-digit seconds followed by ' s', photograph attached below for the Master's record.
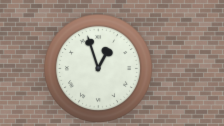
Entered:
12 h 57 min
